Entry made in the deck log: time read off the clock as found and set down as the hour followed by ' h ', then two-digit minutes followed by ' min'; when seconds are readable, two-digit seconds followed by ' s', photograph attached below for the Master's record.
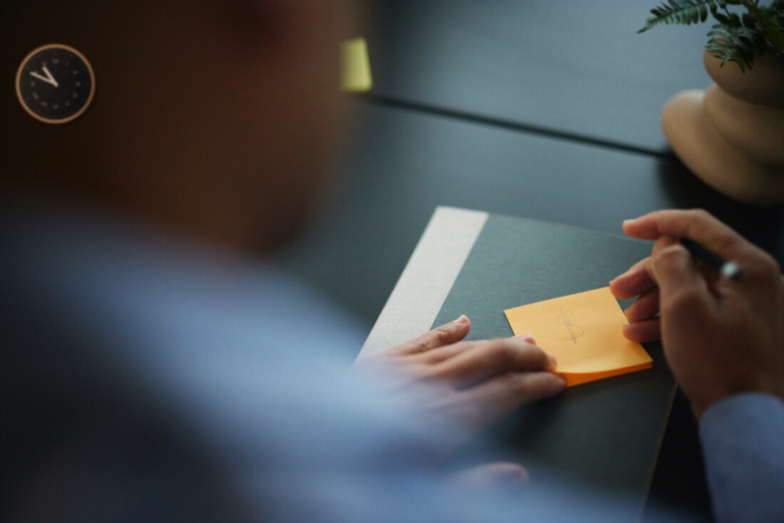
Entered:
10 h 49 min
